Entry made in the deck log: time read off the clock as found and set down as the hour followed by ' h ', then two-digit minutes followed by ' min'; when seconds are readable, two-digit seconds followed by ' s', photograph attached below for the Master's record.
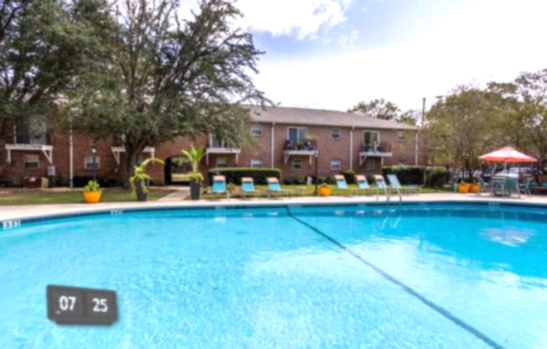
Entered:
7 h 25 min
